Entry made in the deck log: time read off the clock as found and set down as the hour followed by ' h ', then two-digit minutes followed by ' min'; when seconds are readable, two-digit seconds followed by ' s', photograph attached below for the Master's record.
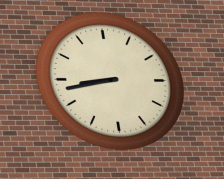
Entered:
8 h 43 min
